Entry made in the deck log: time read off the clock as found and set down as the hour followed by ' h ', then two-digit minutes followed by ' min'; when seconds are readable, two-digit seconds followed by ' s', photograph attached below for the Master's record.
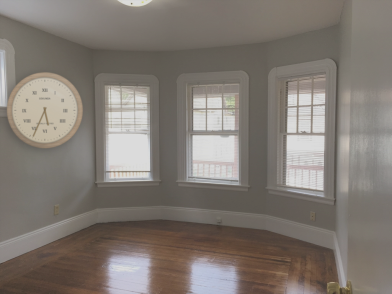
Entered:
5 h 34 min
